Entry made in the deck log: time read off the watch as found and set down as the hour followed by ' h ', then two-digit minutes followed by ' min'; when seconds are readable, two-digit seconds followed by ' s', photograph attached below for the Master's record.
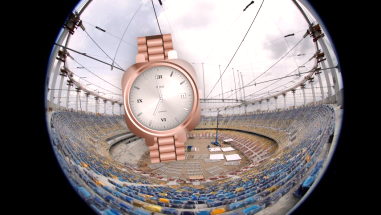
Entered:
6 h 59 min
